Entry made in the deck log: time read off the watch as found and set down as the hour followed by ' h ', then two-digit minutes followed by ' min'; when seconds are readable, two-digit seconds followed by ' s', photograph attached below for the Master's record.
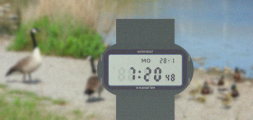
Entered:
7 h 20 min 48 s
